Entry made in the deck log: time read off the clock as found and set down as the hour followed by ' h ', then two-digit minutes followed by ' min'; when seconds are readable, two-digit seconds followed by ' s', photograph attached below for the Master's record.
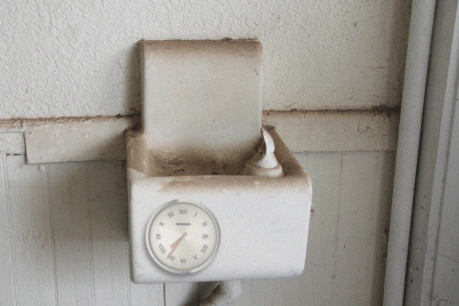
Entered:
7 h 36 min
